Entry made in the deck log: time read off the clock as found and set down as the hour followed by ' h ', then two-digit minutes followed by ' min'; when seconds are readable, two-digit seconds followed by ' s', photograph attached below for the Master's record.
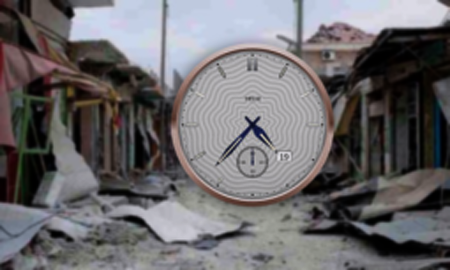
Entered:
4 h 37 min
